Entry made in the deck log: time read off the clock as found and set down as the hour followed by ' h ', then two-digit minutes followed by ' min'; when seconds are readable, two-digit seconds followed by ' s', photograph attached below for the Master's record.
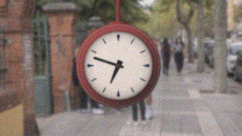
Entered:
6 h 48 min
